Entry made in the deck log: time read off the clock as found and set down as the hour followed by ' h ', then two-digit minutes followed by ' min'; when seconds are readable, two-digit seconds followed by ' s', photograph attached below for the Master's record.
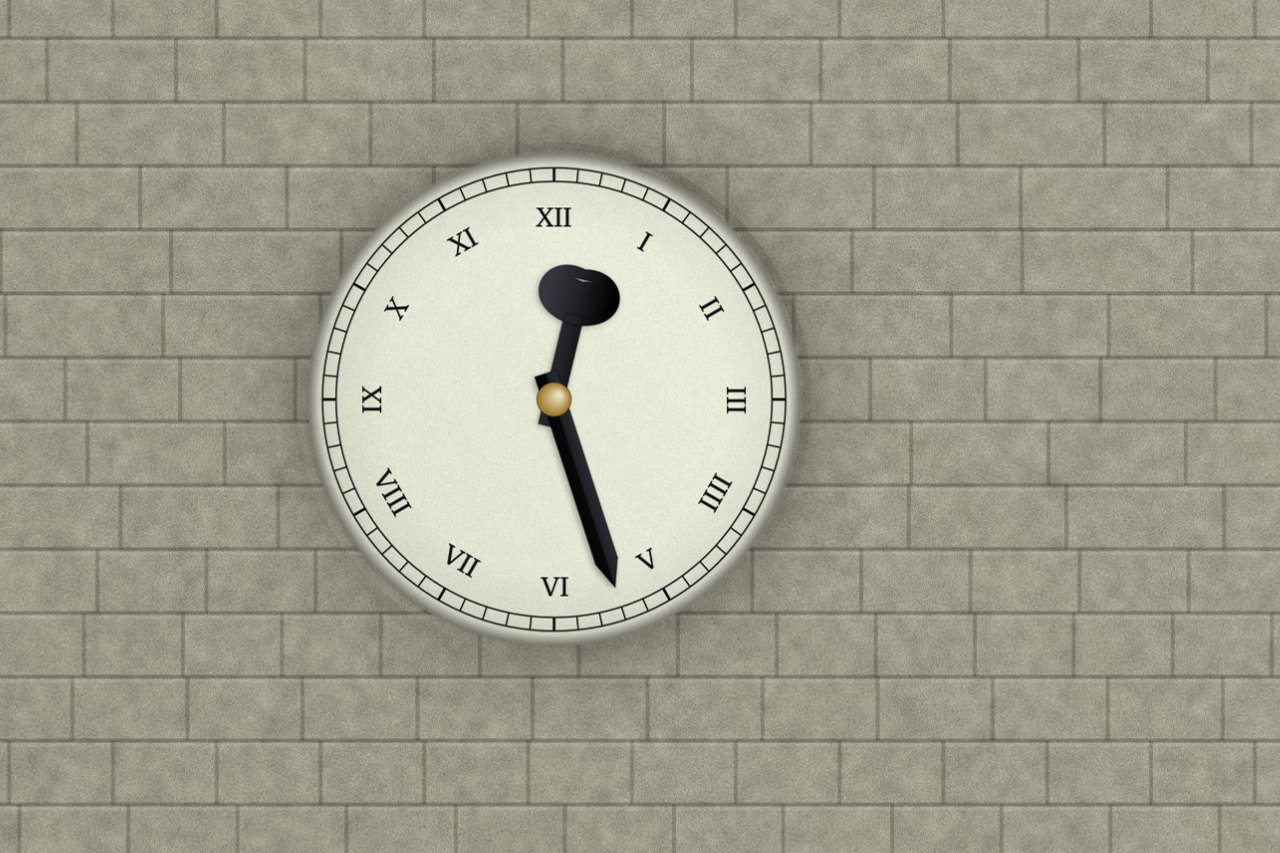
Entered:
12 h 27 min
